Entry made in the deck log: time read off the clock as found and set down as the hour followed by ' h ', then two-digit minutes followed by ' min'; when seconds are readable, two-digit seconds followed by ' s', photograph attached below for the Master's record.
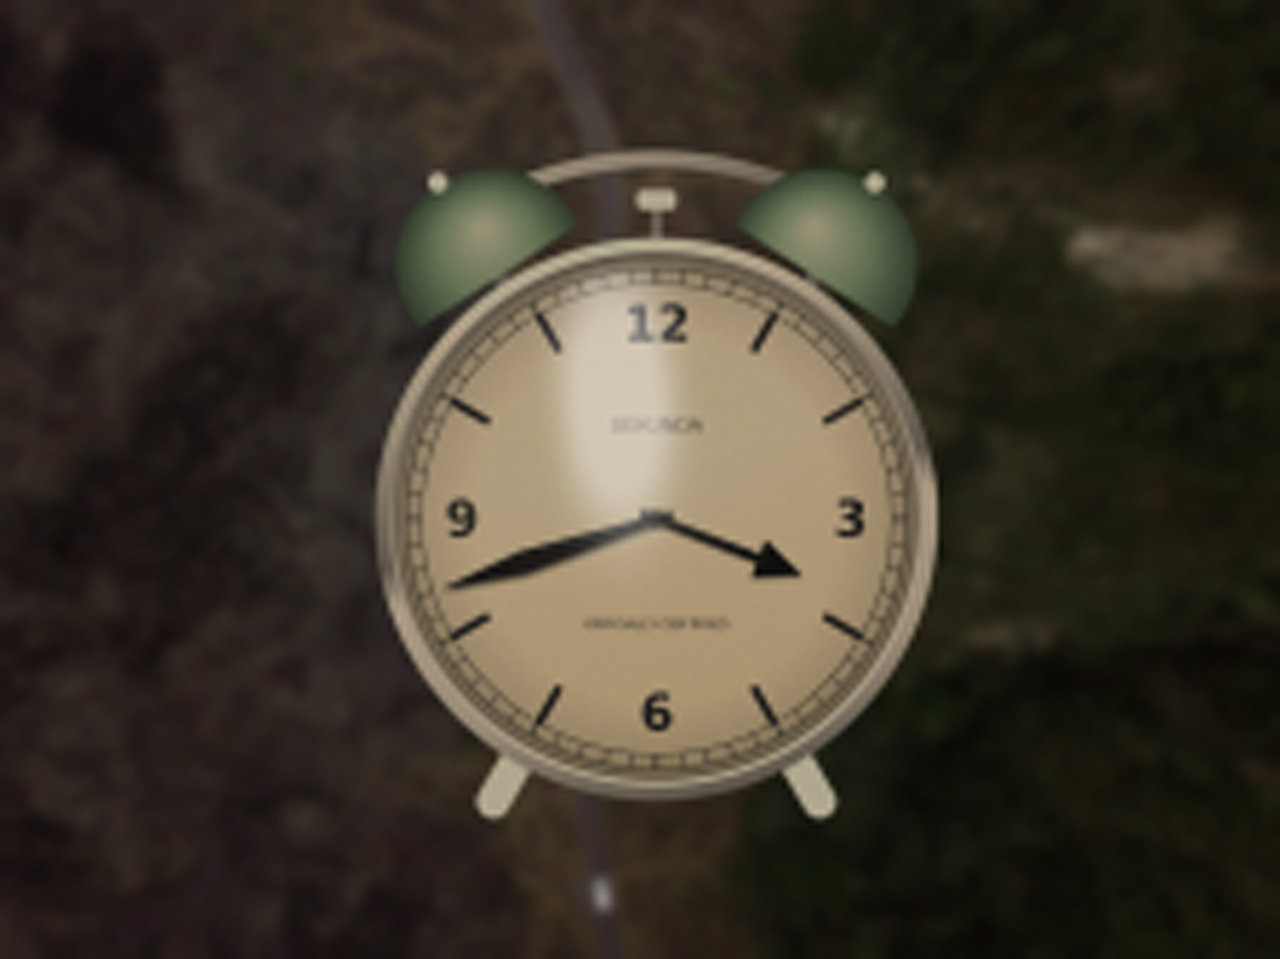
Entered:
3 h 42 min
